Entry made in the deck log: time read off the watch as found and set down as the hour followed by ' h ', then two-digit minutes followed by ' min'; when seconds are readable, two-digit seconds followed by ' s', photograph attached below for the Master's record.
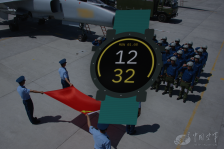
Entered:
12 h 32 min
